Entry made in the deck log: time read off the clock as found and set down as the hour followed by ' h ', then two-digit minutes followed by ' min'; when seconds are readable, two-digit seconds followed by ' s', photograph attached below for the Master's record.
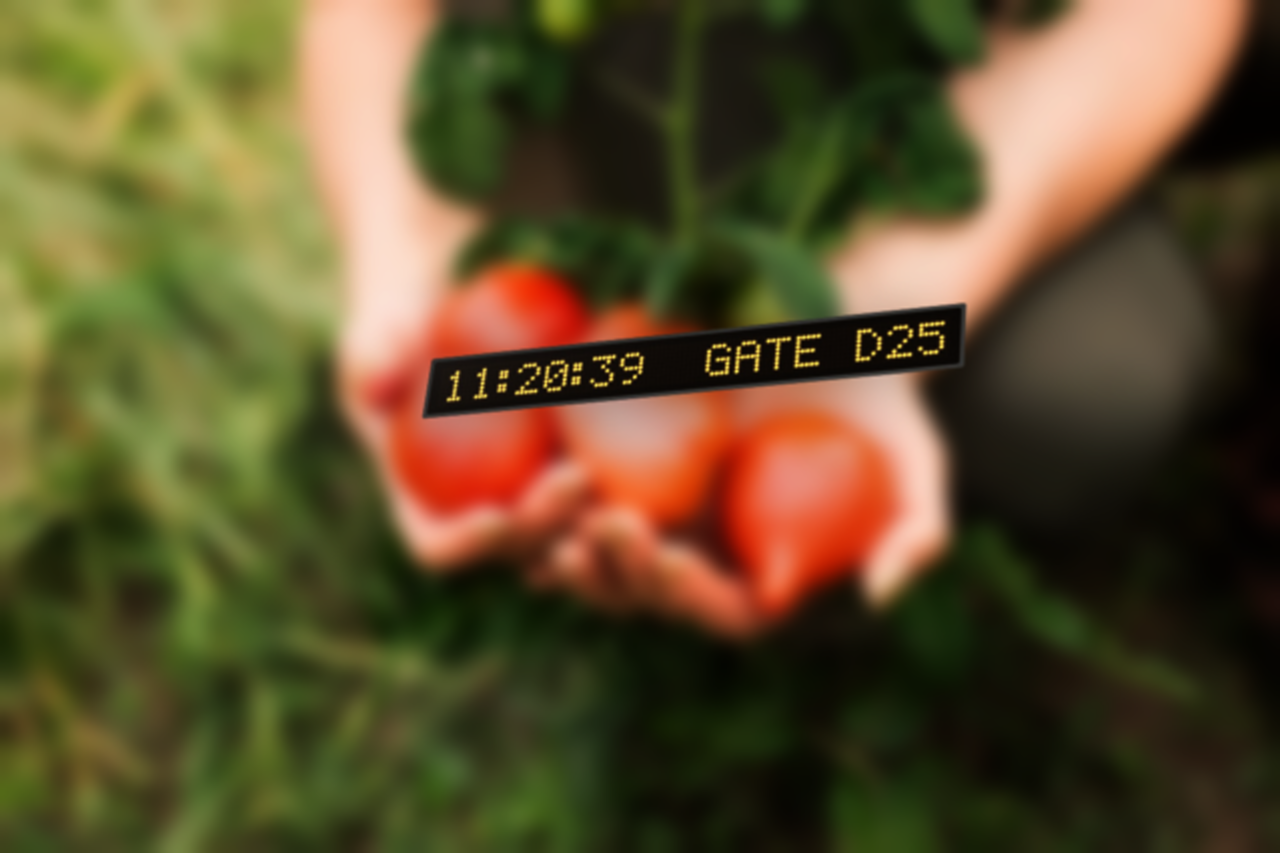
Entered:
11 h 20 min 39 s
